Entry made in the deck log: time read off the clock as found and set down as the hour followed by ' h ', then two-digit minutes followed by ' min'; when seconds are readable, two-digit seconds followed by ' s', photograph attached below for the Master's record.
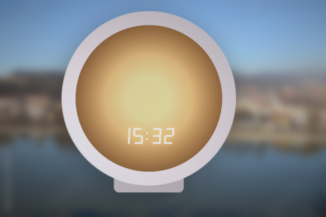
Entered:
15 h 32 min
